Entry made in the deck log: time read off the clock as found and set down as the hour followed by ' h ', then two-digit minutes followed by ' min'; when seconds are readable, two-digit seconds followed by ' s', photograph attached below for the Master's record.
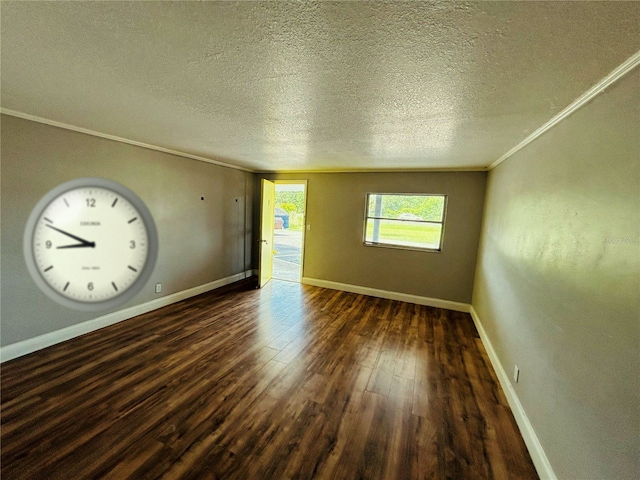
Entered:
8 h 49 min
